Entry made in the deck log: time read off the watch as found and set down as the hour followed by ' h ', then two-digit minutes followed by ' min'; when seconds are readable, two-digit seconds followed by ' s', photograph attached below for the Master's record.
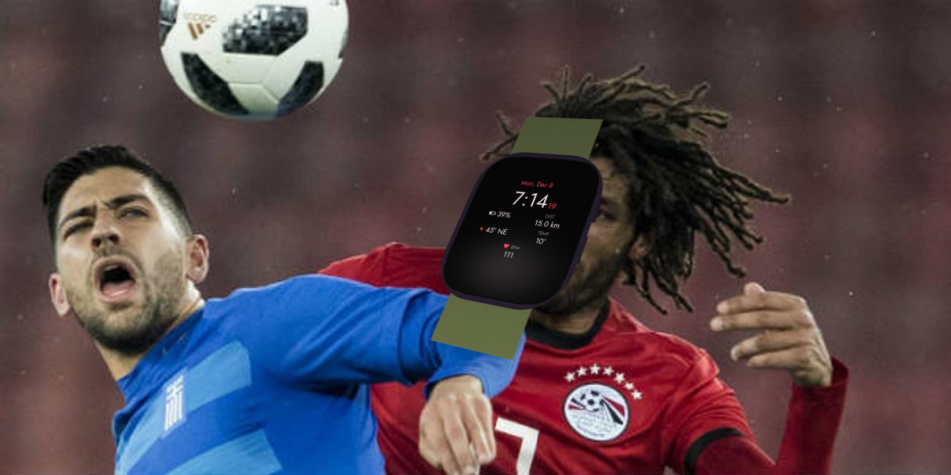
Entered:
7 h 14 min 19 s
